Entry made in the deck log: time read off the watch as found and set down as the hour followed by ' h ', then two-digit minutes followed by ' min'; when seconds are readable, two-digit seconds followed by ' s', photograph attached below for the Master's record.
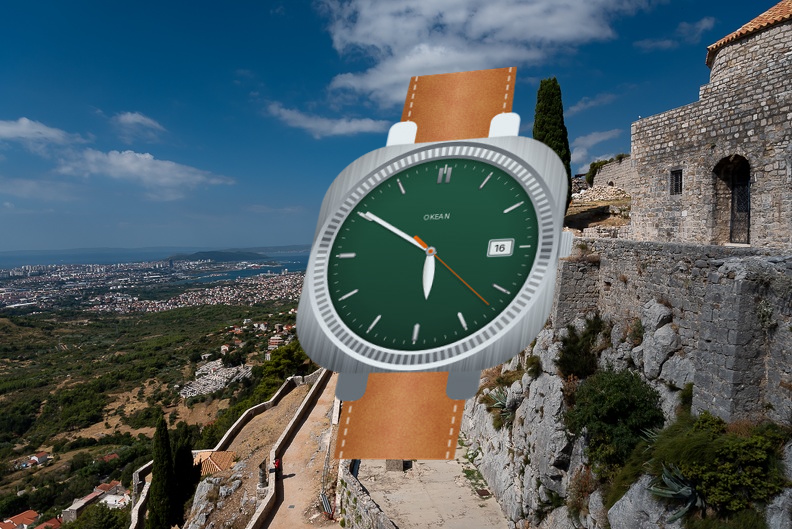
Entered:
5 h 50 min 22 s
